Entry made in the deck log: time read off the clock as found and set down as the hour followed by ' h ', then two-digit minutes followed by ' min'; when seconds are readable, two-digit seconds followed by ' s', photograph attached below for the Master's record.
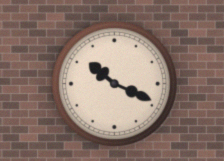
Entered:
10 h 19 min
